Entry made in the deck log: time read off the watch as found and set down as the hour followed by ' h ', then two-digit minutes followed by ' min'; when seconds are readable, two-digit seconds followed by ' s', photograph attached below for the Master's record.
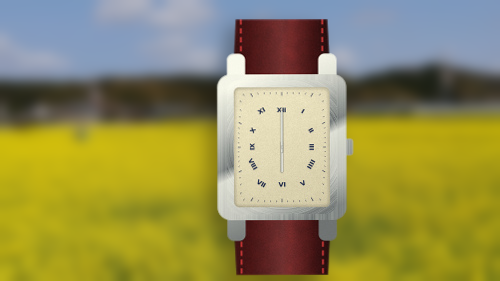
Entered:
6 h 00 min
